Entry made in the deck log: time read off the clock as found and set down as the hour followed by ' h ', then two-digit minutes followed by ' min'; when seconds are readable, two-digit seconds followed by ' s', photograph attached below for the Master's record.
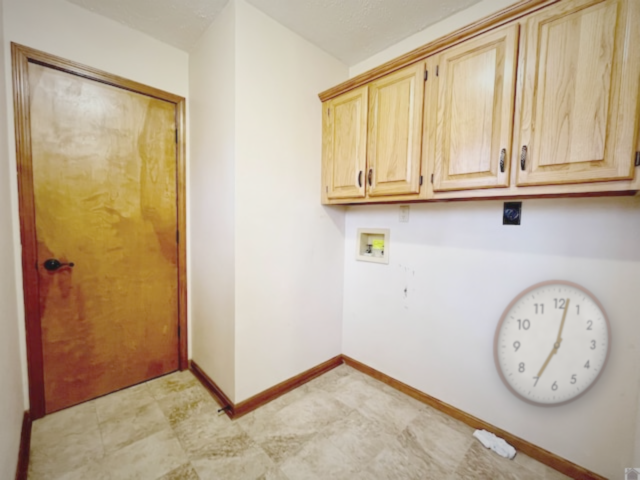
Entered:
7 h 02 min
